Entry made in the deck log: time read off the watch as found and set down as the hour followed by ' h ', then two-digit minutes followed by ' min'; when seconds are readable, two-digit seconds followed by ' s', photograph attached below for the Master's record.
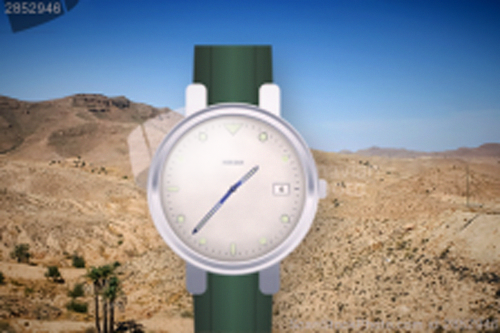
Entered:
1 h 37 min
